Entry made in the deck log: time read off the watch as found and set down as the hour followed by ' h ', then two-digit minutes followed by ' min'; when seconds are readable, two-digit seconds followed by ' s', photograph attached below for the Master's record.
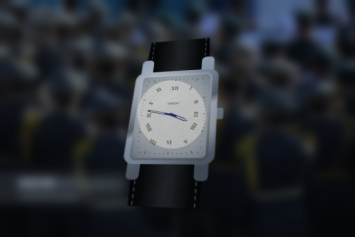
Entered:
3 h 47 min
